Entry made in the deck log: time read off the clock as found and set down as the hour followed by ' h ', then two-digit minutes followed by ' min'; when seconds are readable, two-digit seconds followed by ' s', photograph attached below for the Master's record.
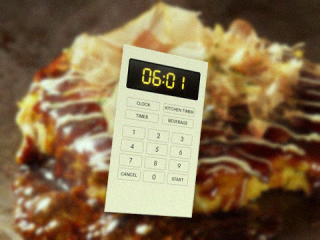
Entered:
6 h 01 min
